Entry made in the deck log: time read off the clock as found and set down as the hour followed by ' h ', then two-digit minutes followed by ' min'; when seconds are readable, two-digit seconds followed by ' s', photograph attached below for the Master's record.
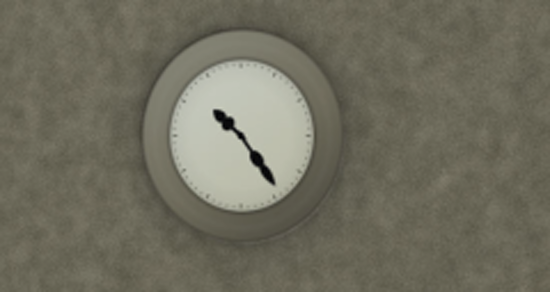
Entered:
10 h 24 min
